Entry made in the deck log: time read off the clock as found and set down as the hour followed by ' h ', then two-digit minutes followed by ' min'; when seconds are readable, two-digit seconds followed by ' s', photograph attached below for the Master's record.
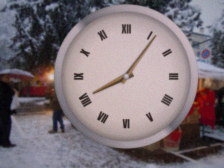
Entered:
8 h 06 min
